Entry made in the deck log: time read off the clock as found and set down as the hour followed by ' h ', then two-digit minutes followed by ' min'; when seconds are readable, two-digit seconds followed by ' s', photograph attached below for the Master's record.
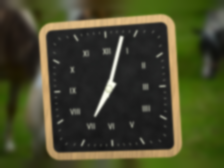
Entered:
7 h 03 min
